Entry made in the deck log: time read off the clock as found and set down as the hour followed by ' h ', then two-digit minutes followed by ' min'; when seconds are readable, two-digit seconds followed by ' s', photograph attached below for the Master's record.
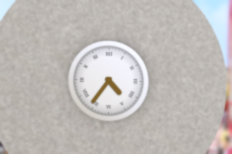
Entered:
4 h 36 min
